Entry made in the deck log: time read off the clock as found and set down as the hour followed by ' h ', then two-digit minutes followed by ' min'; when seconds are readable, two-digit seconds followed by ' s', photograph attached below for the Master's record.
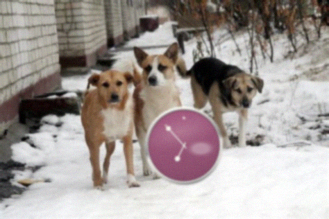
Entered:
6 h 53 min
